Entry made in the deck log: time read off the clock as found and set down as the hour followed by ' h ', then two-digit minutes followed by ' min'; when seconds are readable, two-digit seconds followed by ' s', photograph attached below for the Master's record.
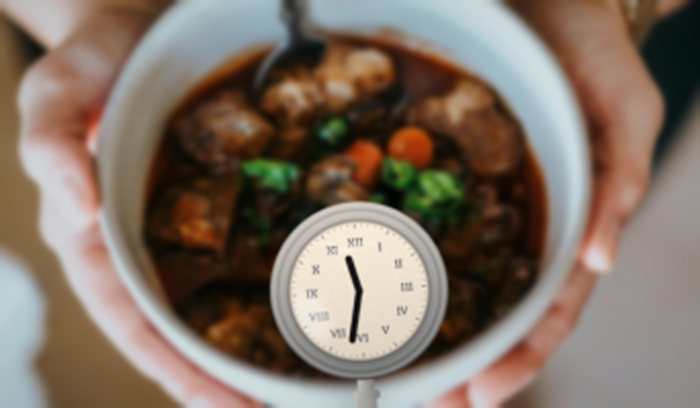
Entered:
11 h 32 min
